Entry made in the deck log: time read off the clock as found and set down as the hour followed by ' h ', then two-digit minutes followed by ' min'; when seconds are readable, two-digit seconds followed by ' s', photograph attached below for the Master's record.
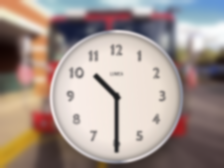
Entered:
10 h 30 min
